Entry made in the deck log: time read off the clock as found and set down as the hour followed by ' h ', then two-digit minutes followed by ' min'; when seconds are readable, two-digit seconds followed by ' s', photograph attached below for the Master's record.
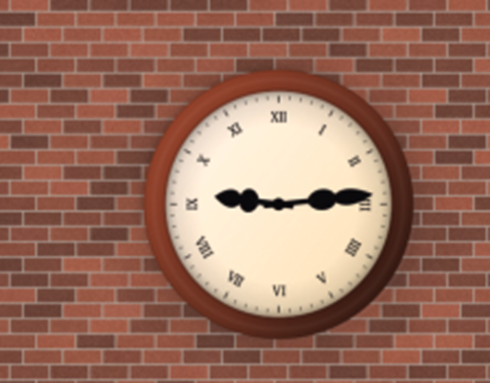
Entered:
9 h 14 min
